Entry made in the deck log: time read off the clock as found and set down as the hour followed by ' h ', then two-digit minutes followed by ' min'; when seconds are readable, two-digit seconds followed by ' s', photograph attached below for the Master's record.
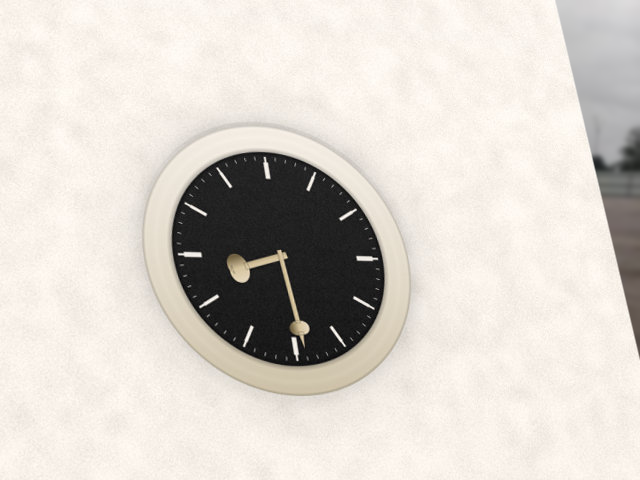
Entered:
8 h 29 min
